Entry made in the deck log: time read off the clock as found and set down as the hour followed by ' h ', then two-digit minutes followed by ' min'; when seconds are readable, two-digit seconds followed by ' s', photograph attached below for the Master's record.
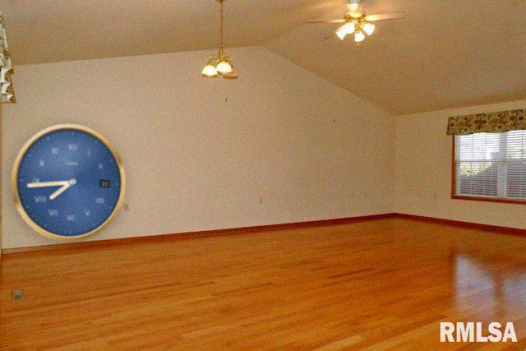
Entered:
7 h 44 min
